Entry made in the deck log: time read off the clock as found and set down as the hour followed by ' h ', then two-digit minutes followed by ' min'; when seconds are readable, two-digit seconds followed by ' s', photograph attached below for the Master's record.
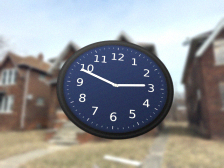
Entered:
2 h 49 min
